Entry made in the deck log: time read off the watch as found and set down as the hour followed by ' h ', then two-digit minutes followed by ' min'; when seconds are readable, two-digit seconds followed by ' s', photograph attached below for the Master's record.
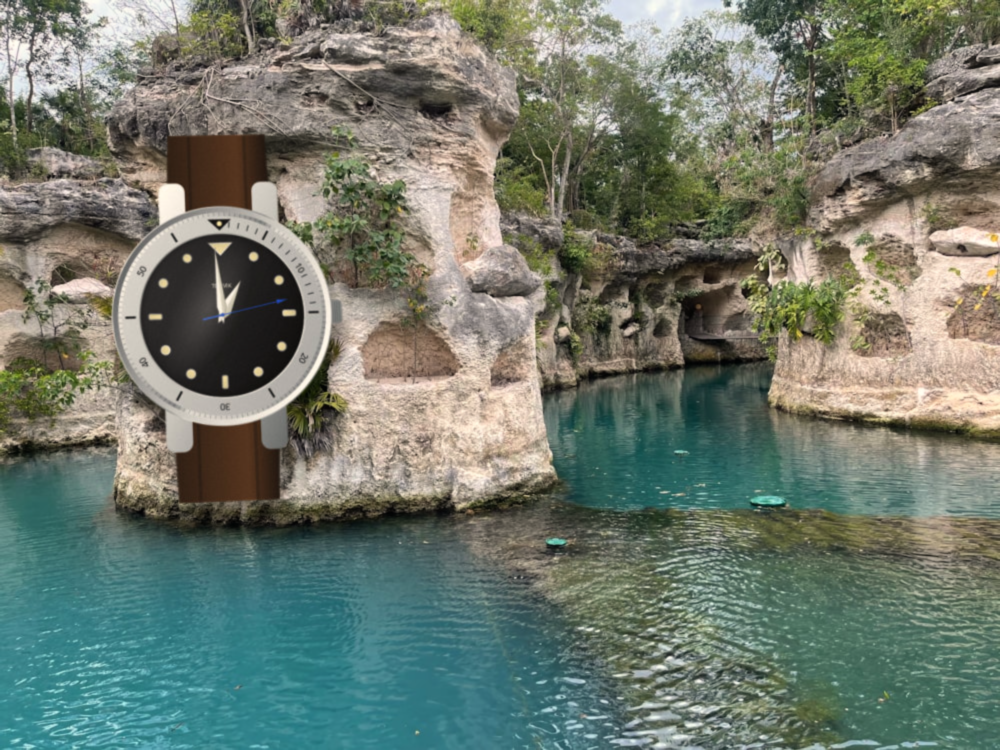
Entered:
12 h 59 min 13 s
